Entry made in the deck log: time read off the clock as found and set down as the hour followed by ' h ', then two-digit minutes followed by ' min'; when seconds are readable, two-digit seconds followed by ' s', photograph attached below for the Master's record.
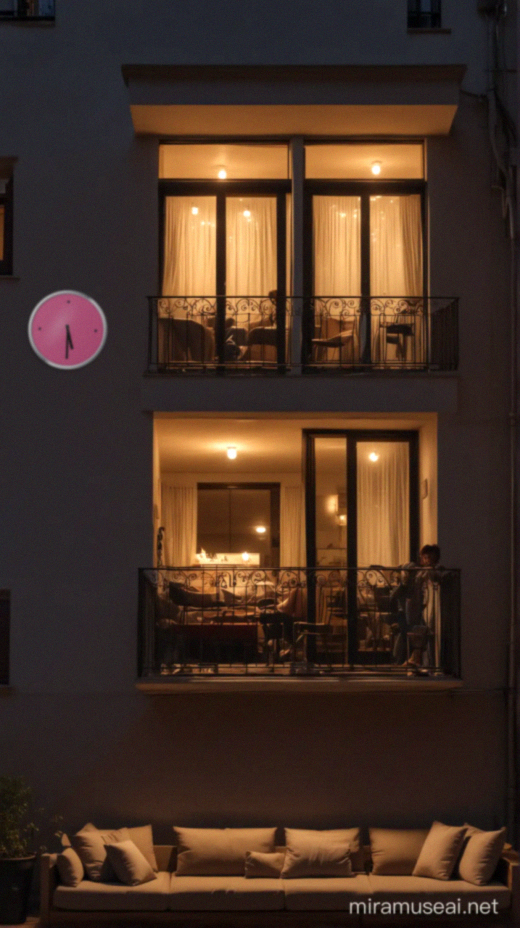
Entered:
5 h 30 min
